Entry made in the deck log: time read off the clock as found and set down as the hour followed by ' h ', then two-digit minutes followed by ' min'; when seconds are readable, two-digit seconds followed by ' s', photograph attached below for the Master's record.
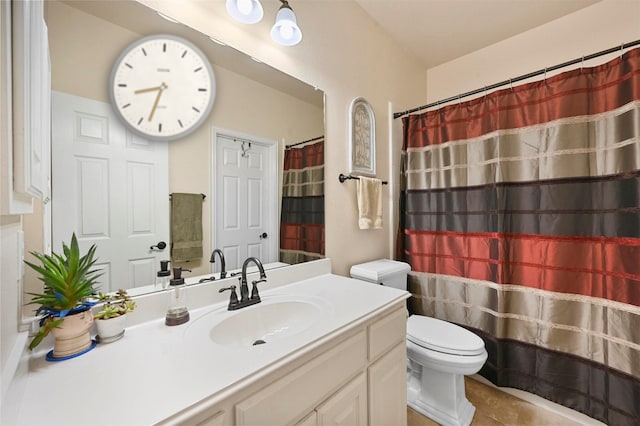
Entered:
8 h 33 min
